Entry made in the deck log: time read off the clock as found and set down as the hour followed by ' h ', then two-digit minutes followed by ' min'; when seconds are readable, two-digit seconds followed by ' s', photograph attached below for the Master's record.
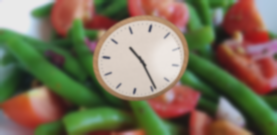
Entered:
10 h 24 min
